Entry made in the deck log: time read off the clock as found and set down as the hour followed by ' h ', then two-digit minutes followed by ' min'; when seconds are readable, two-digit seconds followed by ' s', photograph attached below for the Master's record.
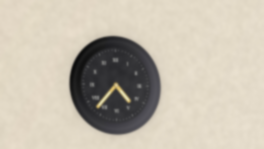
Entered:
4 h 37 min
